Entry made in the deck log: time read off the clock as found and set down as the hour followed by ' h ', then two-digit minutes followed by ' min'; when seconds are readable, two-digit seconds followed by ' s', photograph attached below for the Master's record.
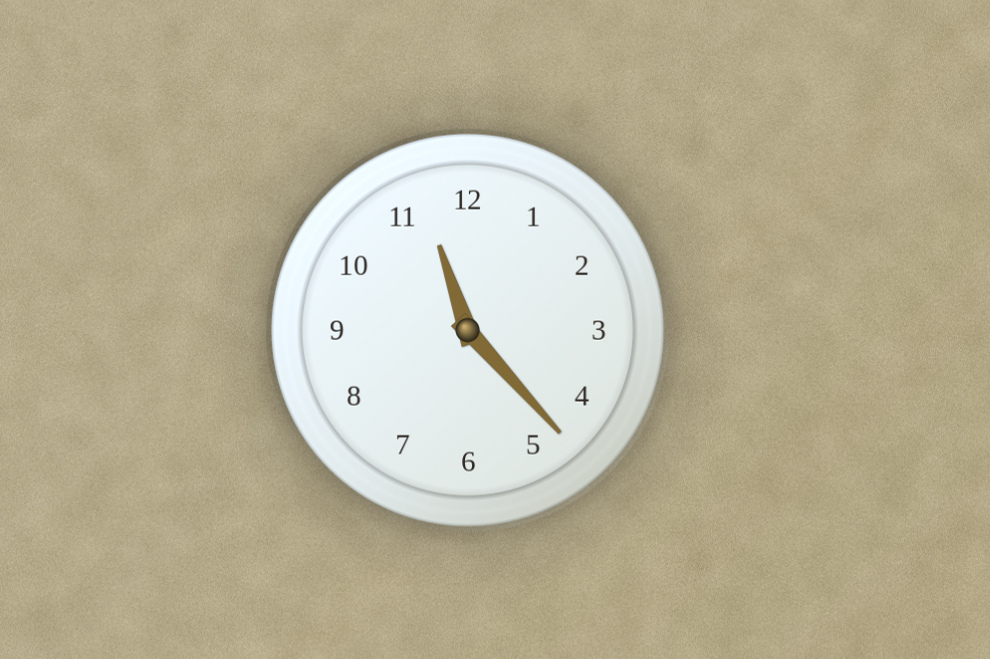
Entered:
11 h 23 min
